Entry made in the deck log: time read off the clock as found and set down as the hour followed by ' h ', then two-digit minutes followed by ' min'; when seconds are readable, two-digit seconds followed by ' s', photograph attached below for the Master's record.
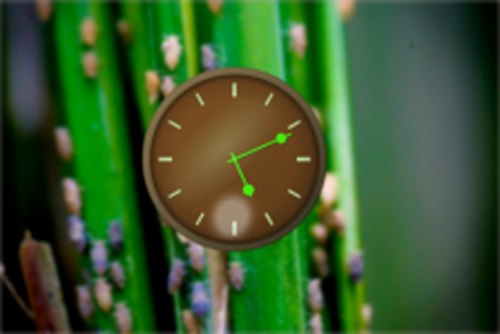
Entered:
5 h 11 min
